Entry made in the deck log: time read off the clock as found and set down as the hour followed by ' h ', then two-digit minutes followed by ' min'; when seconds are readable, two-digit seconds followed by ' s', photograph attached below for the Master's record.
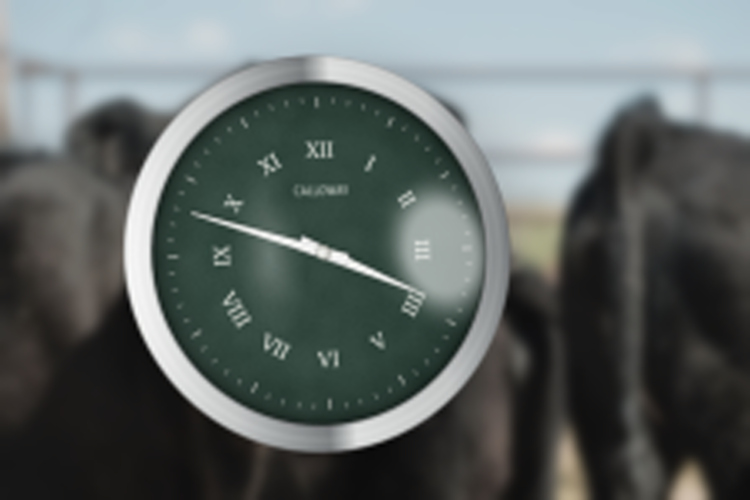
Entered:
3 h 48 min
